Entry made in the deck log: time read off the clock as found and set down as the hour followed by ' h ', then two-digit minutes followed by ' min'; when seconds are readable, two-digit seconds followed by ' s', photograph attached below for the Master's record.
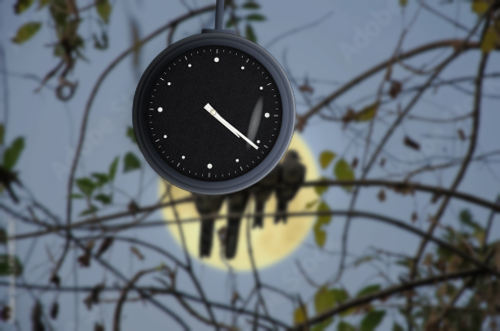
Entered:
4 h 21 min
